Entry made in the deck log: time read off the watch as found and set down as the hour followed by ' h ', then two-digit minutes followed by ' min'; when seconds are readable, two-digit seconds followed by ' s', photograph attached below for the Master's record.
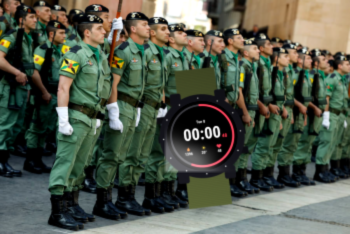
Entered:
0 h 00 min
